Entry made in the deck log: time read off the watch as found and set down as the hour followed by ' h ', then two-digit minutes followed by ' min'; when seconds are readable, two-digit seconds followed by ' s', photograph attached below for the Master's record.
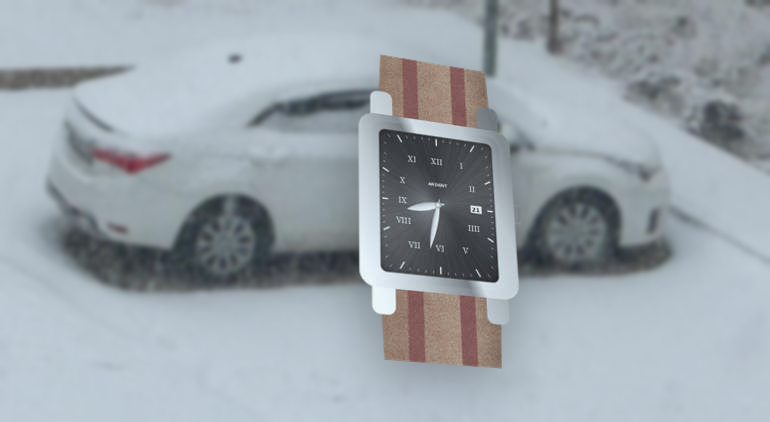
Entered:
8 h 32 min
